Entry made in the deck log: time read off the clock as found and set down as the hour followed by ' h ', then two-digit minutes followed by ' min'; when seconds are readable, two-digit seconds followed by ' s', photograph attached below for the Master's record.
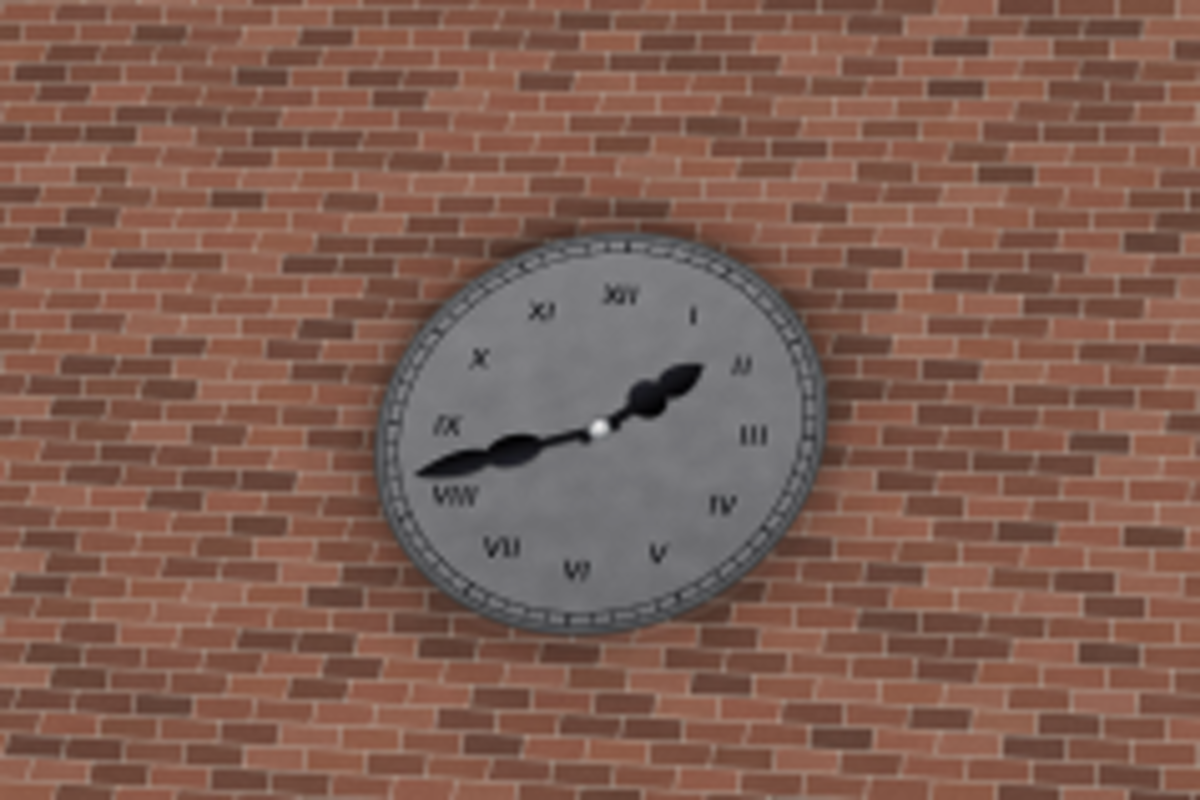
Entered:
1 h 42 min
